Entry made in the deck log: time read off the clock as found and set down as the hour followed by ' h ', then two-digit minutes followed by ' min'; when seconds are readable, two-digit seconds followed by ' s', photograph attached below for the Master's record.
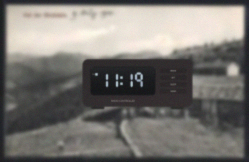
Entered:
11 h 19 min
